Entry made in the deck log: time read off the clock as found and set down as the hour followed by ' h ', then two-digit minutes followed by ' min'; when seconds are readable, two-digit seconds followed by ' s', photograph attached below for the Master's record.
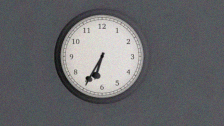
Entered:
6 h 35 min
